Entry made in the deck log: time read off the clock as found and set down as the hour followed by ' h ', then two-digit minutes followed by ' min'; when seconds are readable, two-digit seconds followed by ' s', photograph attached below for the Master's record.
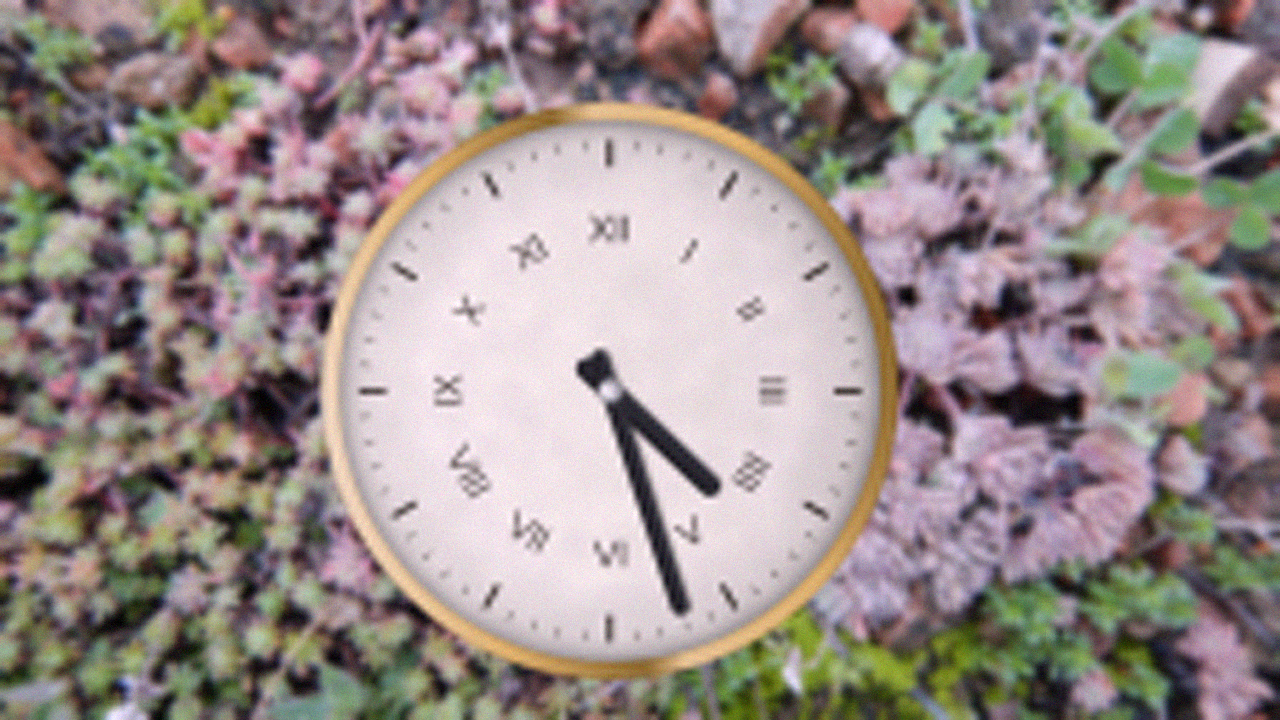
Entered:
4 h 27 min
